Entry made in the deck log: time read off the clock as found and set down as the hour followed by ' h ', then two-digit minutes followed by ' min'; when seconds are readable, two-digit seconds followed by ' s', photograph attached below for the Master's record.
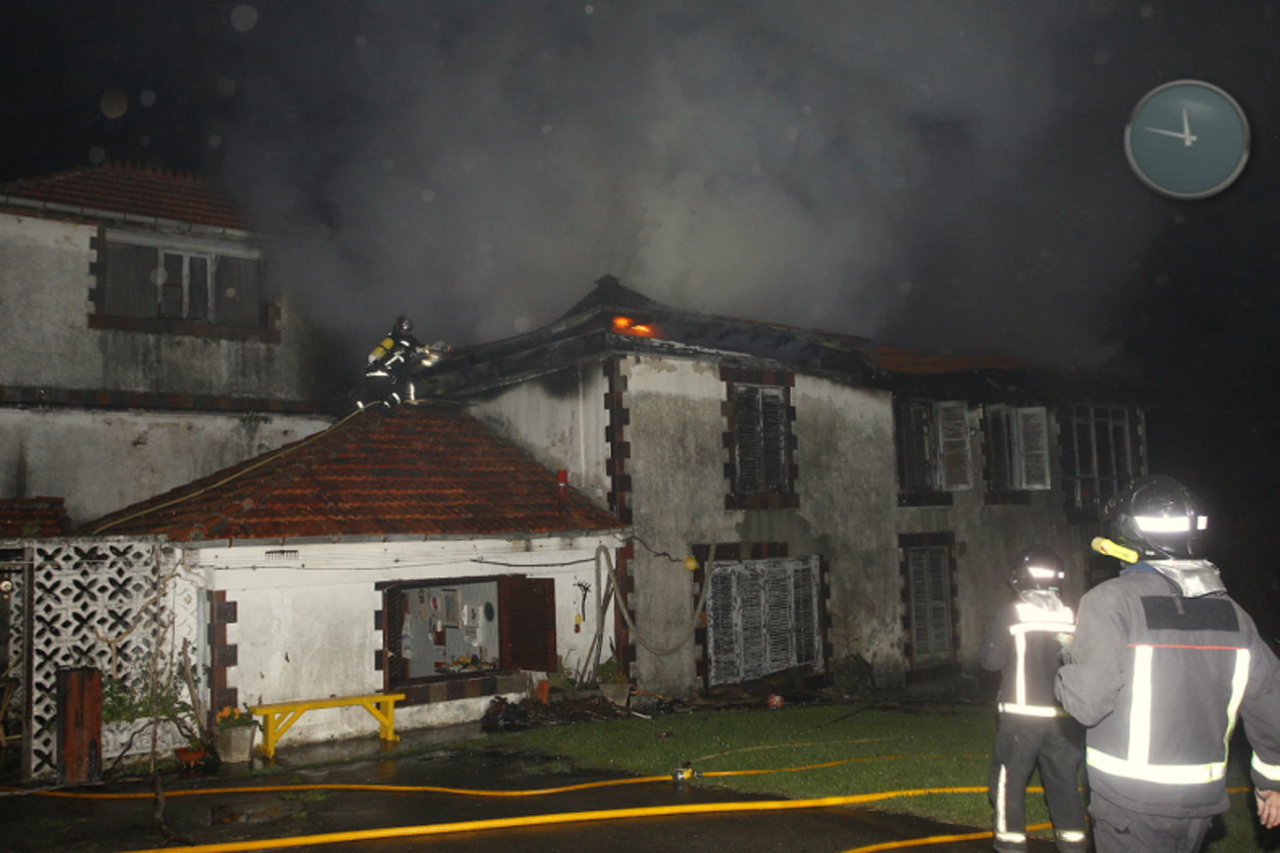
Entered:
11 h 47 min
